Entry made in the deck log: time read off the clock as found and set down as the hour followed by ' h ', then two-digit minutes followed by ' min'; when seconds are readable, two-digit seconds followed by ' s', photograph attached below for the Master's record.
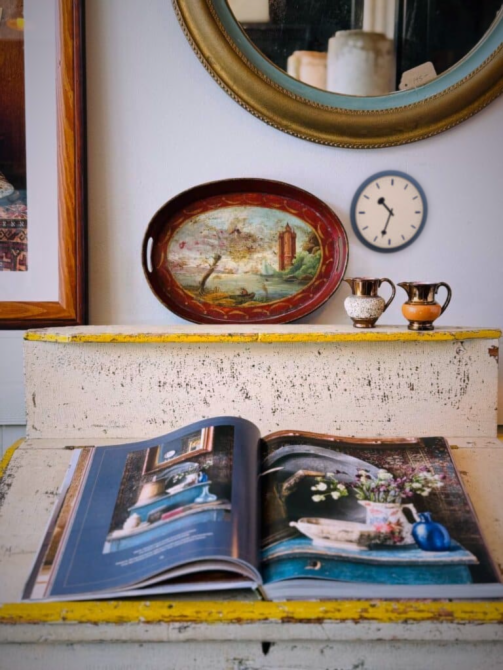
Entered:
10 h 33 min
